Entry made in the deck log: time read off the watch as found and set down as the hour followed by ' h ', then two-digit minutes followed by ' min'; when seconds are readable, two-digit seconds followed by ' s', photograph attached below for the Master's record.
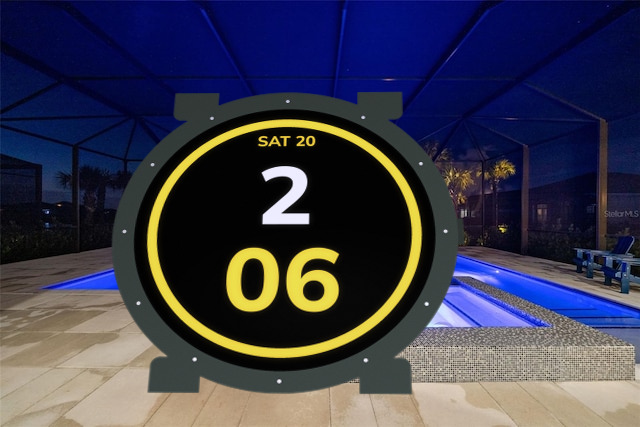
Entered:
2 h 06 min
